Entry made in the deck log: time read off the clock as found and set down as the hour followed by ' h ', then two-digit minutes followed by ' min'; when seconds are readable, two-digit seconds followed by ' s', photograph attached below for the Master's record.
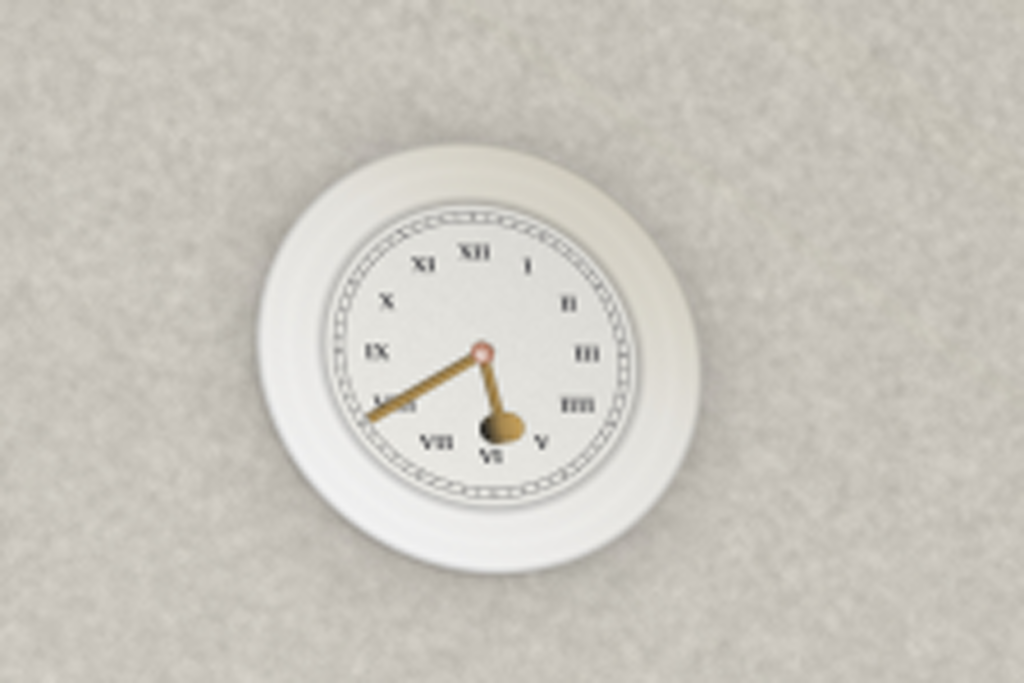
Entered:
5 h 40 min
